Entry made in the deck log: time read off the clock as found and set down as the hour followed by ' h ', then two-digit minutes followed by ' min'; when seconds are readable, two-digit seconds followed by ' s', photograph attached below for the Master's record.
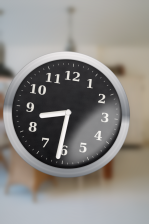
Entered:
8 h 31 min
